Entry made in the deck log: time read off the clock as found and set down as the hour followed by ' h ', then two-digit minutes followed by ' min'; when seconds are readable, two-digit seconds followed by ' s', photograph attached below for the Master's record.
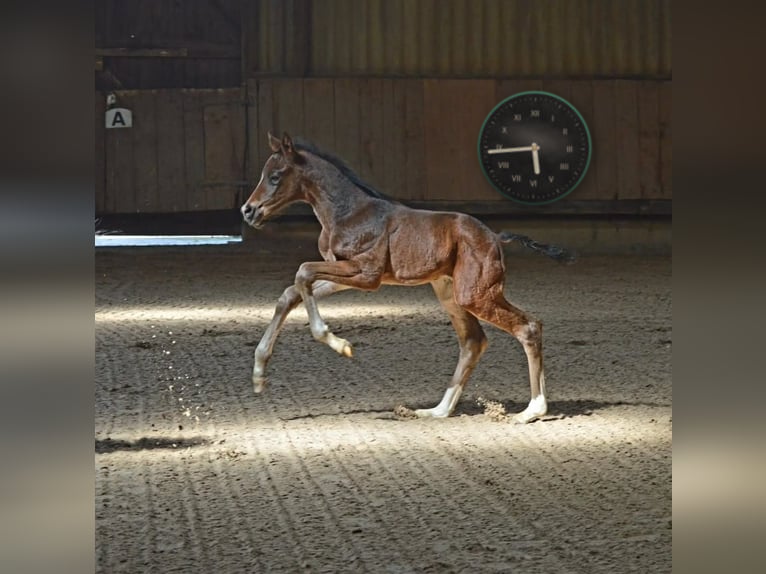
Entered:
5 h 44 min
